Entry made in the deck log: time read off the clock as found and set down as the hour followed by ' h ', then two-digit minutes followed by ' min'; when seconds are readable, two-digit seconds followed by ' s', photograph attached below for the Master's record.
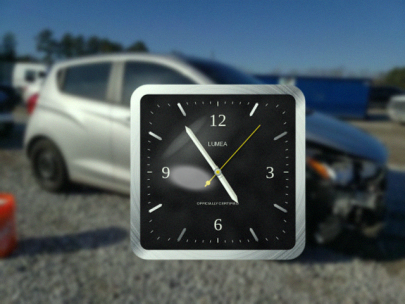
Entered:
4 h 54 min 07 s
